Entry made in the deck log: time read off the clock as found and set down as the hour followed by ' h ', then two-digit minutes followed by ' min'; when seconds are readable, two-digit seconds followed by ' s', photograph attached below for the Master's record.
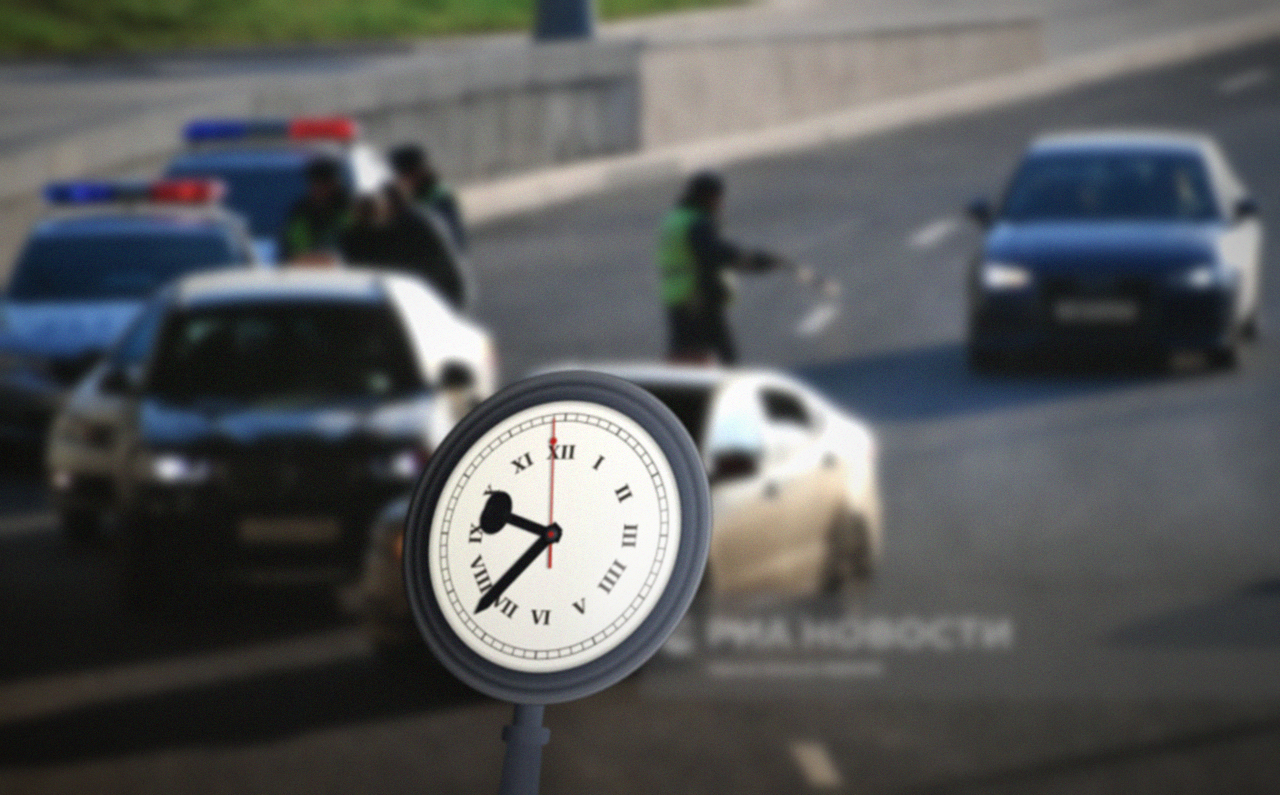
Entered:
9 h 36 min 59 s
